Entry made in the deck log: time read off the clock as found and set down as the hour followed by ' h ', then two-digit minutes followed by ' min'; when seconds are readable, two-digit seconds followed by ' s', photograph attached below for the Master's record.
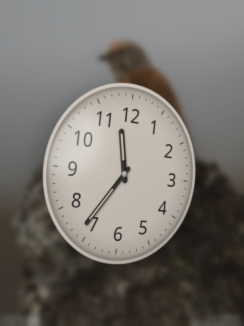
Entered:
11 h 36 min
